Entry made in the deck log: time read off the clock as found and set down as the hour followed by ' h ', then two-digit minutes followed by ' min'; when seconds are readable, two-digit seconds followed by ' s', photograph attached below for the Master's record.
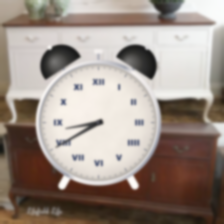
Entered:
8 h 40 min
